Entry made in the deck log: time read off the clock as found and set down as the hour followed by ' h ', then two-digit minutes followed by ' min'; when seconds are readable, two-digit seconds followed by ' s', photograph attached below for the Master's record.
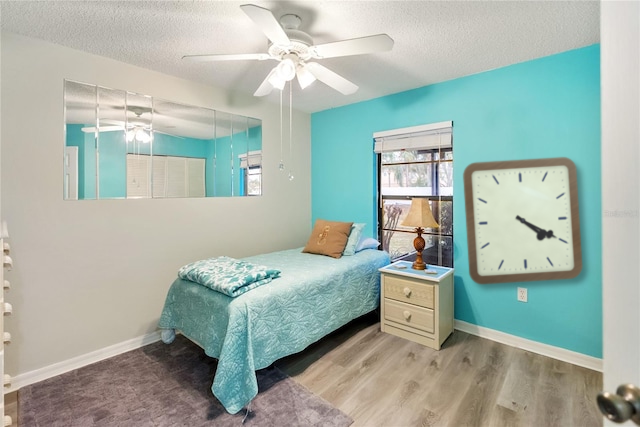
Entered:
4 h 20 min
